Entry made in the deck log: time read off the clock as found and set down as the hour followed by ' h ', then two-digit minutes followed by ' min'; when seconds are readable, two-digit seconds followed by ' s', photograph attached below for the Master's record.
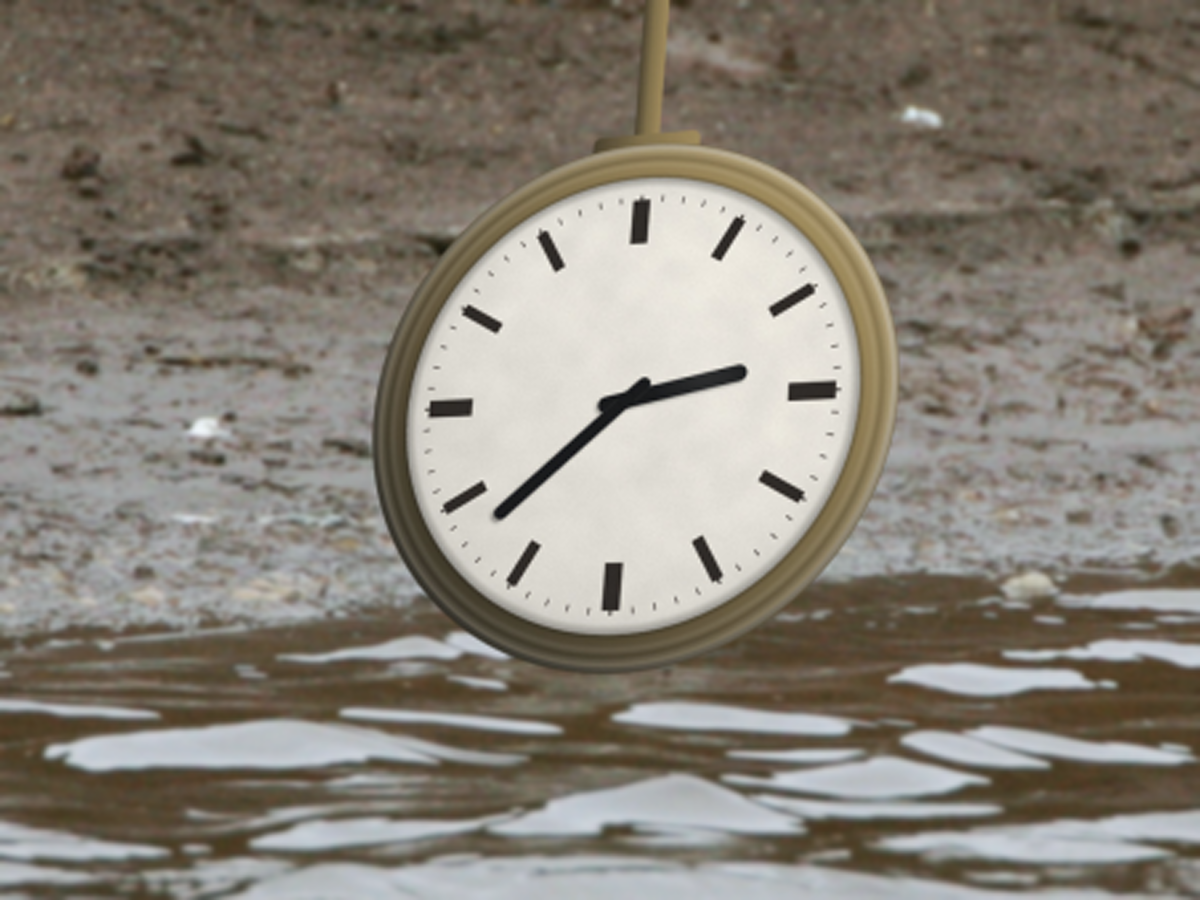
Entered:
2 h 38 min
